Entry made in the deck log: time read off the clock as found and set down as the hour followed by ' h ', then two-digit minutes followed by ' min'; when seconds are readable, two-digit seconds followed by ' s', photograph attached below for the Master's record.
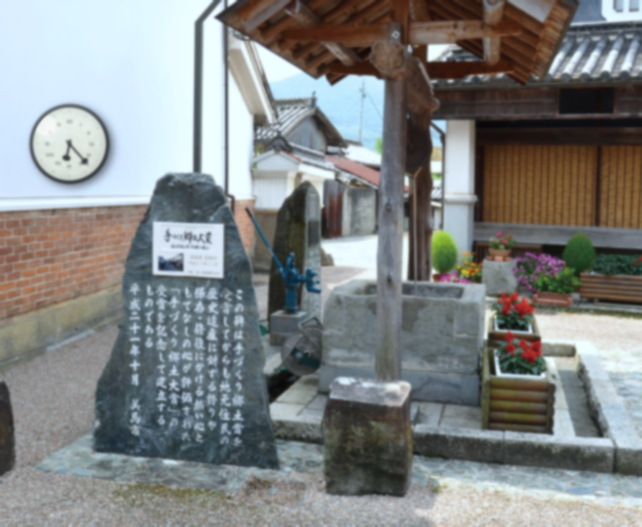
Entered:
6 h 23 min
